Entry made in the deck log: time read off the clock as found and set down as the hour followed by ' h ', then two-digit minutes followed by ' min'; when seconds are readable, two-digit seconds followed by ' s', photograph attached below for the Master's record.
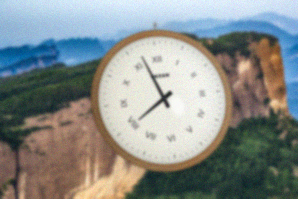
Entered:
7 h 57 min
